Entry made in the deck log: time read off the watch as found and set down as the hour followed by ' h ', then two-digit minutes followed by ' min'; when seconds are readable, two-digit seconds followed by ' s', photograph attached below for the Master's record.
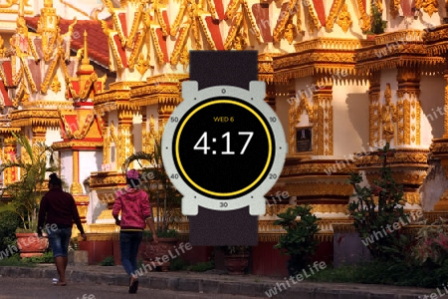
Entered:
4 h 17 min
